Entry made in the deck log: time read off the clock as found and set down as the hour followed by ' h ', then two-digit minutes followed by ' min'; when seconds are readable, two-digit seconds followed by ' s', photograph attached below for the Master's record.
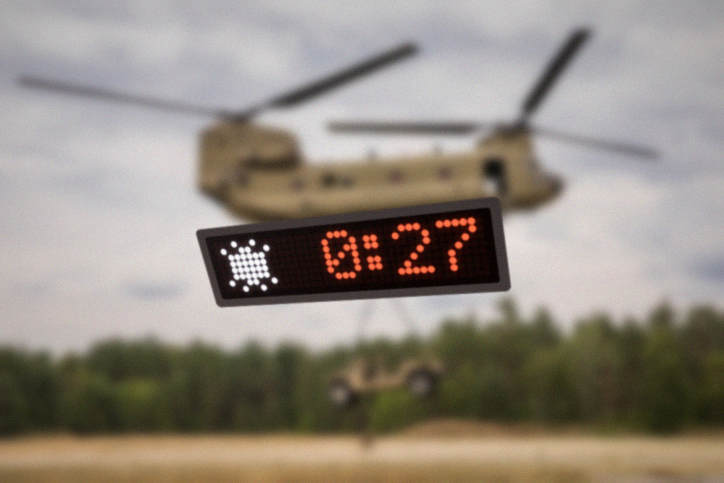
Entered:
0 h 27 min
